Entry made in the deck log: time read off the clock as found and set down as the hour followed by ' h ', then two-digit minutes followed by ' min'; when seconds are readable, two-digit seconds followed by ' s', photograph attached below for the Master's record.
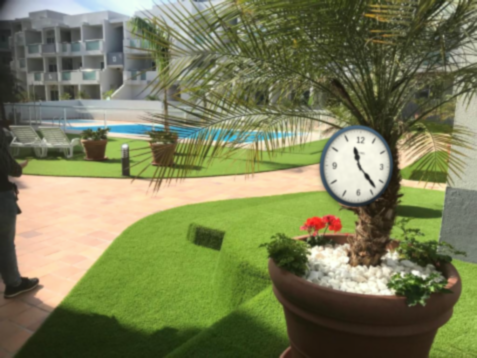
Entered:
11 h 23 min
